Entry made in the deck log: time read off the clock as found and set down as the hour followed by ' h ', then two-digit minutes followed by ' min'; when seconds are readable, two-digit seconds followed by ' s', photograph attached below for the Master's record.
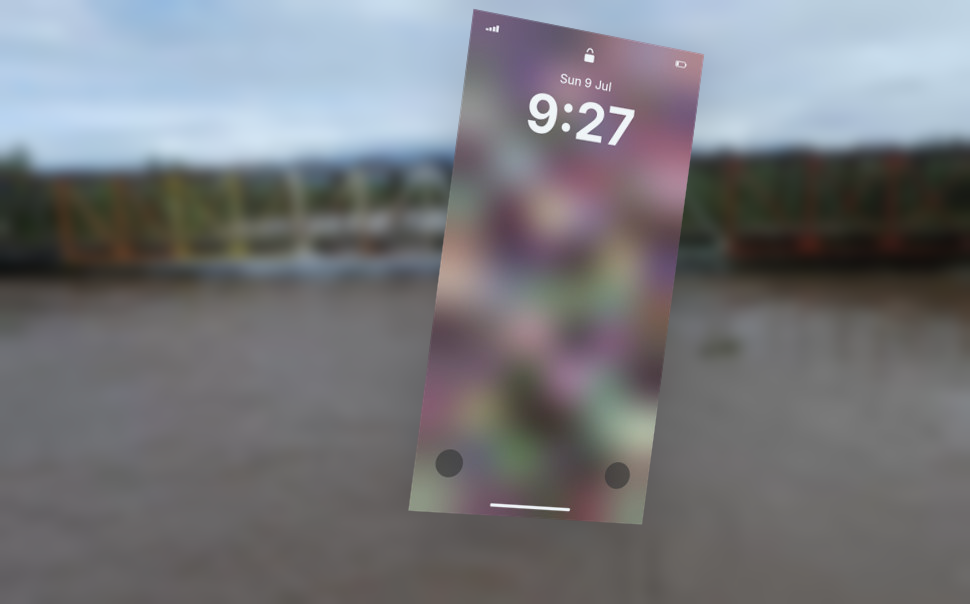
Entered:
9 h 27 min
